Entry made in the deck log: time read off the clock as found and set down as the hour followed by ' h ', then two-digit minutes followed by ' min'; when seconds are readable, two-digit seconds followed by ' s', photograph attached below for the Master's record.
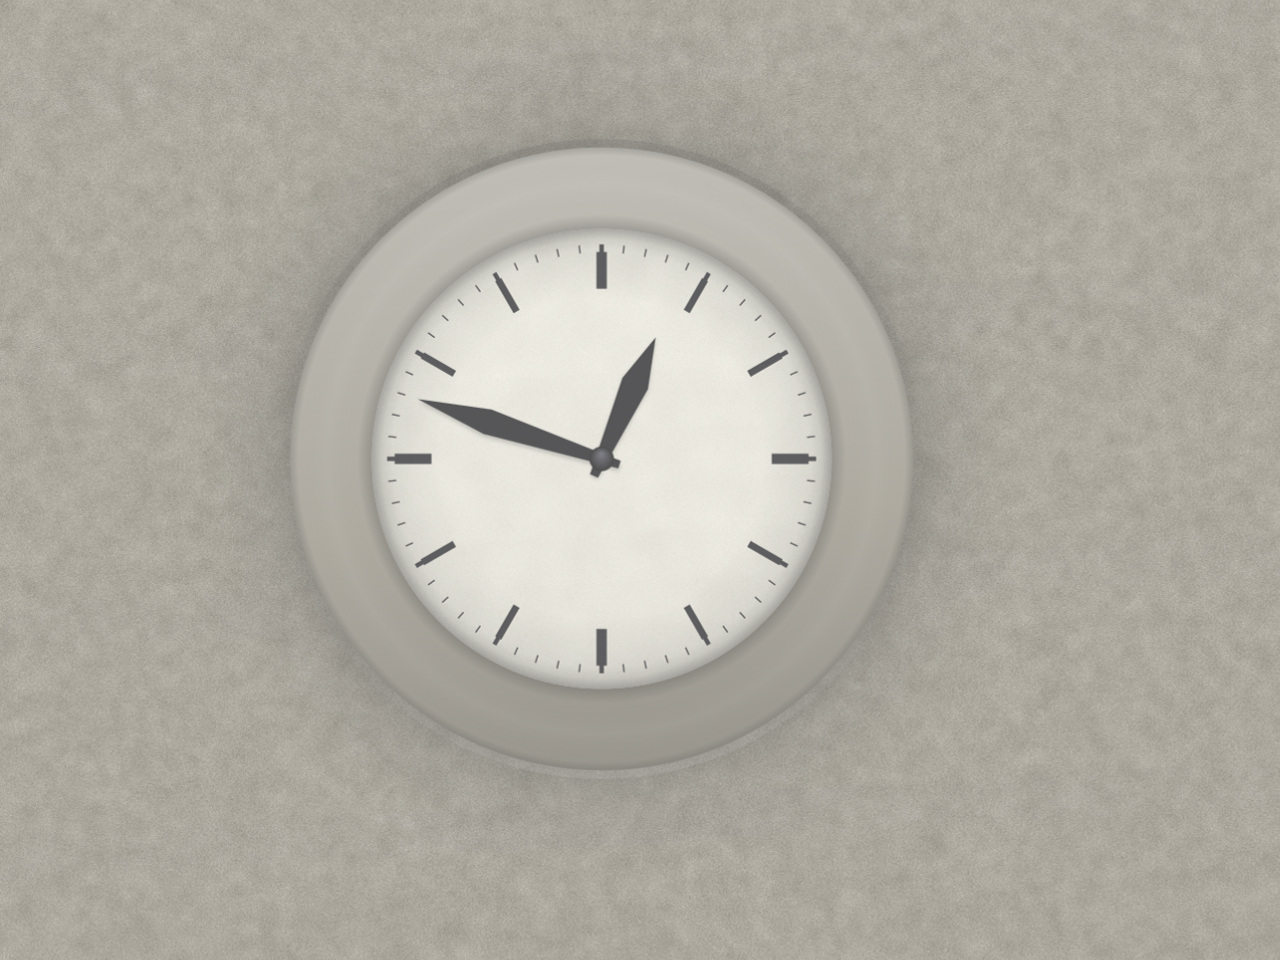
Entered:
12 h 48 min
